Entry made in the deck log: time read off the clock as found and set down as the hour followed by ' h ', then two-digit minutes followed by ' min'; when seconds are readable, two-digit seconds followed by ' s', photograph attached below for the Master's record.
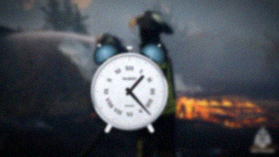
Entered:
1 h 23 min
